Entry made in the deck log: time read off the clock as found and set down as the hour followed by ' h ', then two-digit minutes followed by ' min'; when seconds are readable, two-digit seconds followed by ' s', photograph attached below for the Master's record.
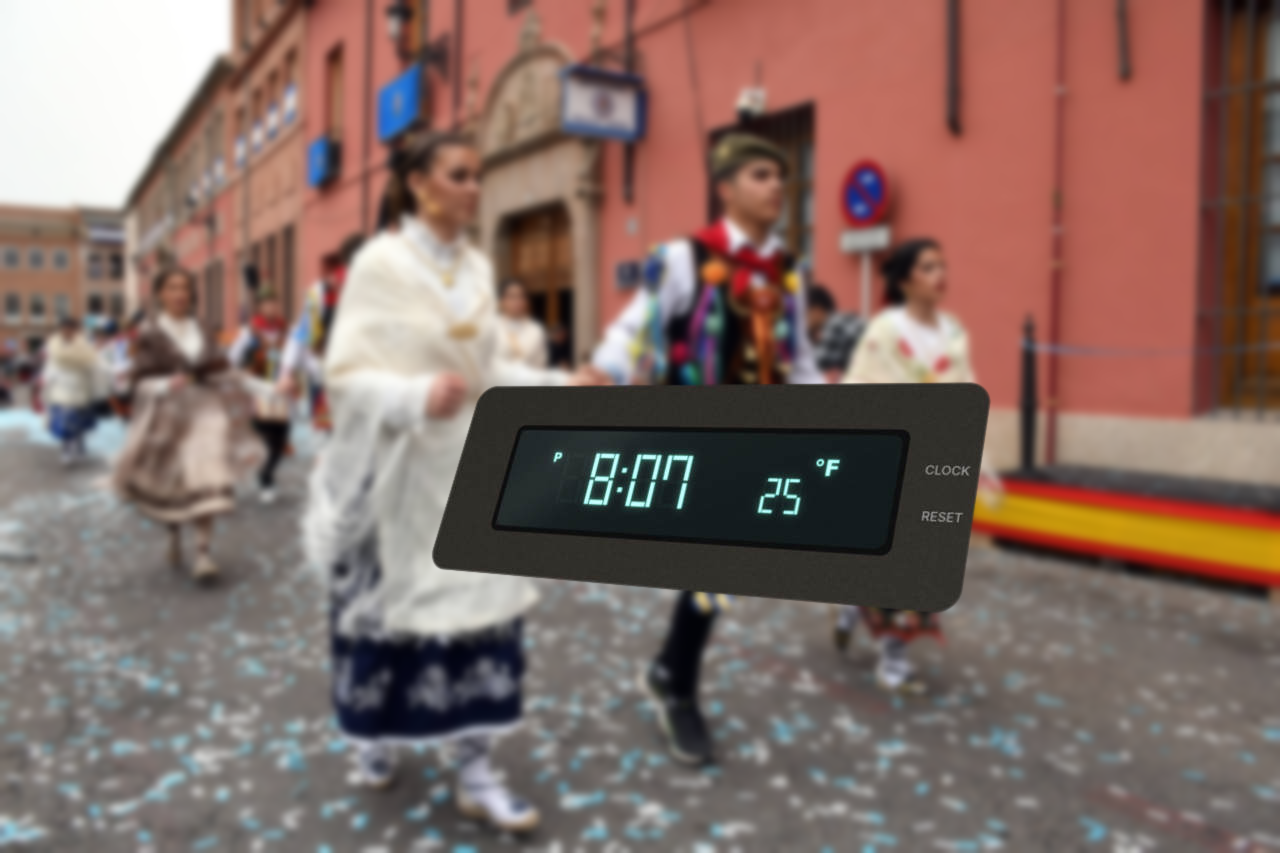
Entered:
8 h 07 min
